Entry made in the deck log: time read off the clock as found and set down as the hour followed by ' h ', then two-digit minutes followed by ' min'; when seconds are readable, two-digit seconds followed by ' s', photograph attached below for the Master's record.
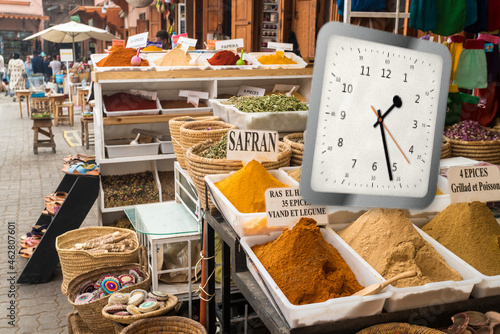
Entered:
1 h 26 min 22 s
